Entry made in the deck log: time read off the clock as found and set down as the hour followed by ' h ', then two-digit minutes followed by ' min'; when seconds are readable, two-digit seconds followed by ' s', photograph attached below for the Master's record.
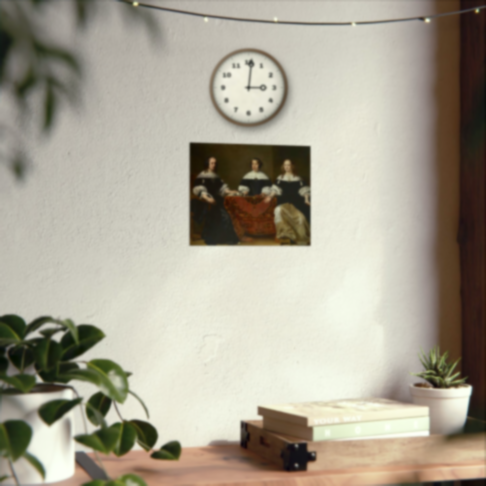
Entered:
3 h 01 min
